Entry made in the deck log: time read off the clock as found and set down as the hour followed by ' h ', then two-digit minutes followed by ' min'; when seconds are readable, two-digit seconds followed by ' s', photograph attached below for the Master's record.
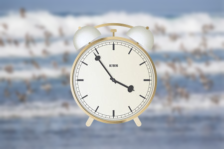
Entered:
3 h 54 min
